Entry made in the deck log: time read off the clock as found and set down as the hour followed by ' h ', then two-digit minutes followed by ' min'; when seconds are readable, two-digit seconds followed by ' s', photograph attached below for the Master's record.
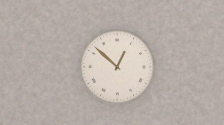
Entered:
12 h 52 min
